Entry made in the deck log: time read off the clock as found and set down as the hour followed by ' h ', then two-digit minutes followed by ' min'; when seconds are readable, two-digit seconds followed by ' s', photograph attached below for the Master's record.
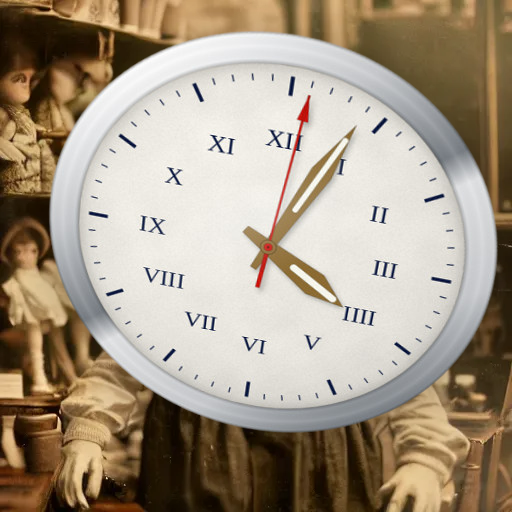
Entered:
4 h 04 min 01 s
